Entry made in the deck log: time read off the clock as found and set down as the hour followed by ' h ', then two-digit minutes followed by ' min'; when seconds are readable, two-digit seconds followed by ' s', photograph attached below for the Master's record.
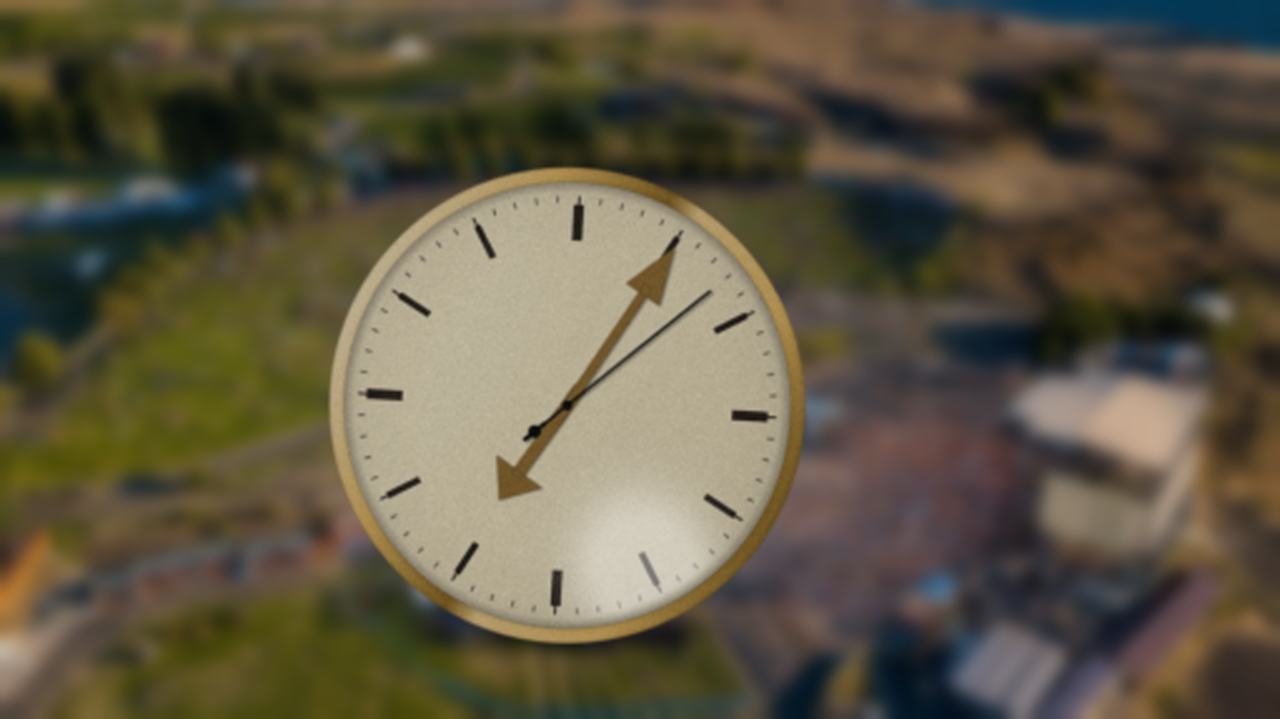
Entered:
7 h 05 min 08 s
